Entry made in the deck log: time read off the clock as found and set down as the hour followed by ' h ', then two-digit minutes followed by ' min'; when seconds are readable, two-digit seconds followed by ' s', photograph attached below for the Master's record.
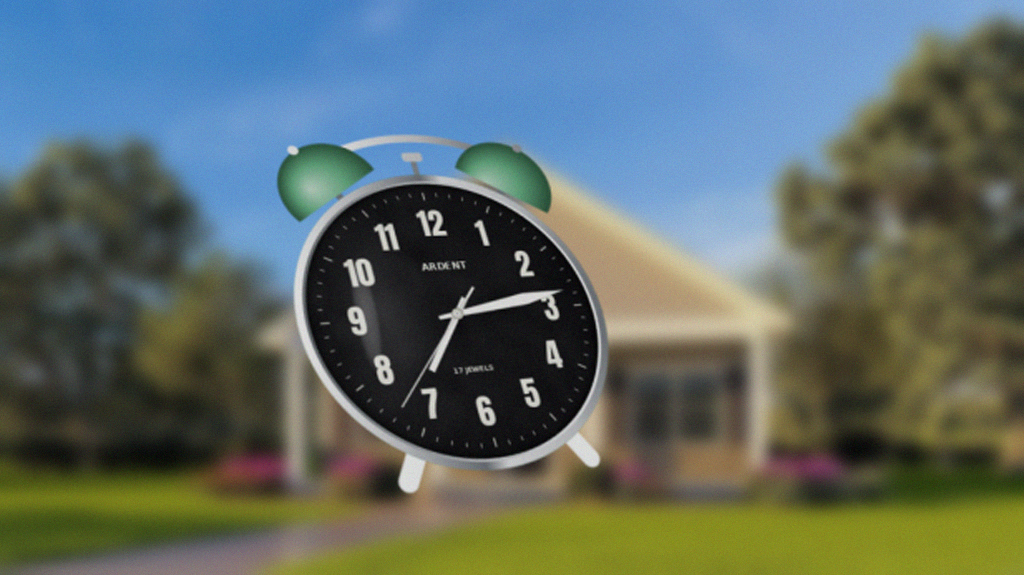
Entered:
7 h 13 min 37 s
